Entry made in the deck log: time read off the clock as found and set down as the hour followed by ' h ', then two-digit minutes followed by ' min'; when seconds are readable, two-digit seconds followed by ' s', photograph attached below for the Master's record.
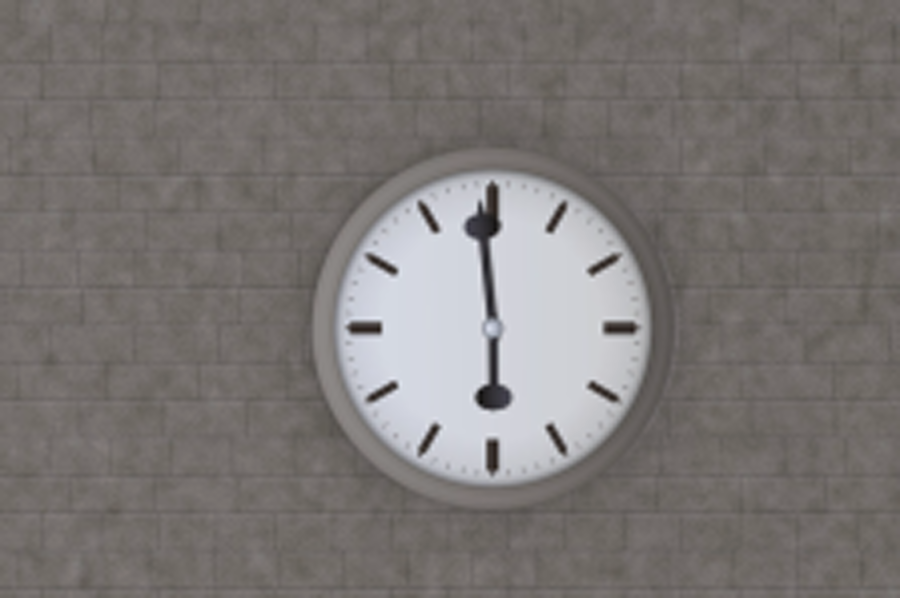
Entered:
5 h 59 min
